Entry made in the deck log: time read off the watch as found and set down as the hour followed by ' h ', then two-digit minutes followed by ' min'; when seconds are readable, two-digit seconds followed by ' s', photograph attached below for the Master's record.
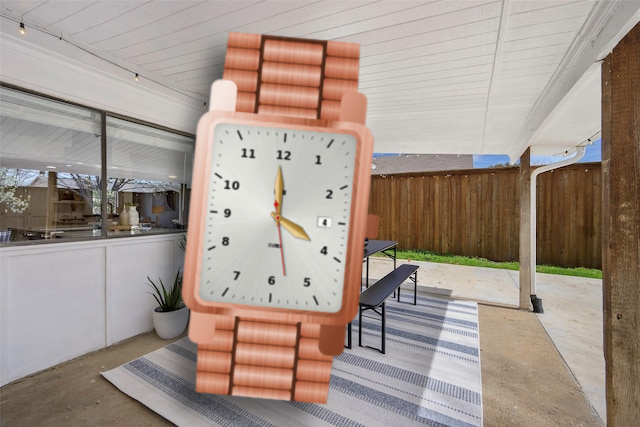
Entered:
3 h 59 min 28 s
